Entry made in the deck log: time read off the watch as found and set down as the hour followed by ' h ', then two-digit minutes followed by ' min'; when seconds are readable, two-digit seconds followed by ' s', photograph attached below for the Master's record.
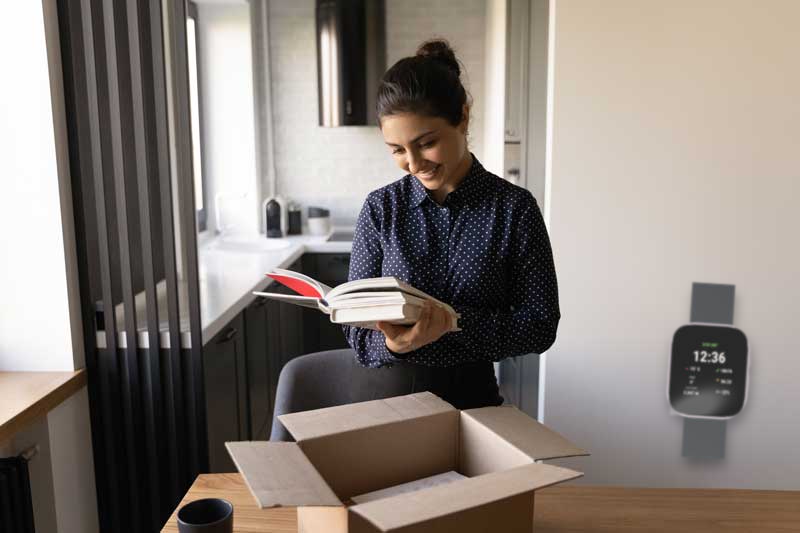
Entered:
12 h 36 min
